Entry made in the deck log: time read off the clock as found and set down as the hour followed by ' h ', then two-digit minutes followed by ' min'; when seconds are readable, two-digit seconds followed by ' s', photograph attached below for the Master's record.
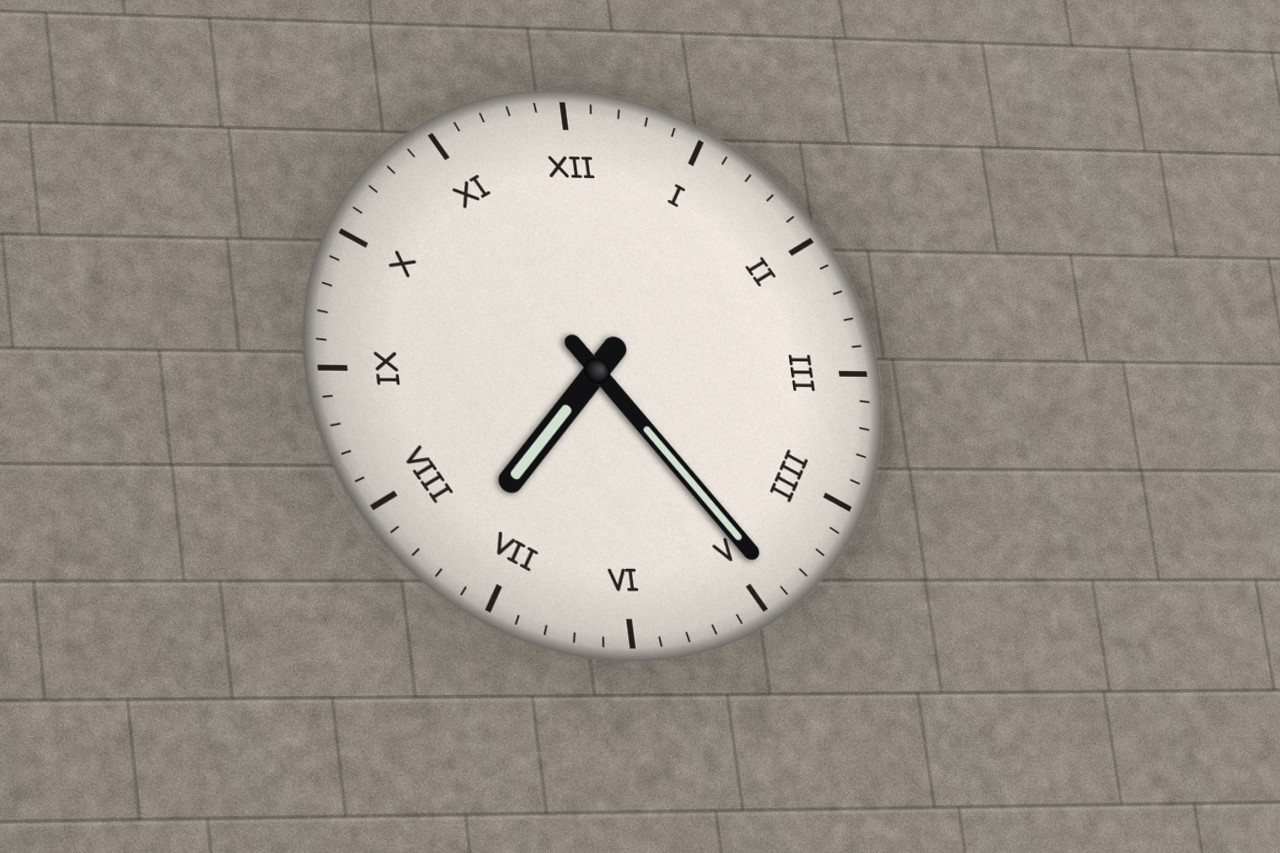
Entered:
7 h 24 min
